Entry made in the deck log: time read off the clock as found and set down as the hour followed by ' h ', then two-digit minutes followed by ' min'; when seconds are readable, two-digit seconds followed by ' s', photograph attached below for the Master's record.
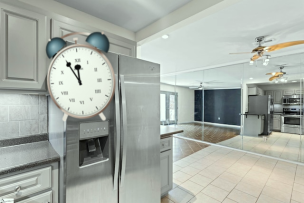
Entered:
11 h 55 min
